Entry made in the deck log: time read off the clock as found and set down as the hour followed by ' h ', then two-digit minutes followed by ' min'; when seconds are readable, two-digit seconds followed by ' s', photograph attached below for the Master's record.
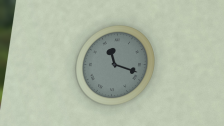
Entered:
11 h 18 min
